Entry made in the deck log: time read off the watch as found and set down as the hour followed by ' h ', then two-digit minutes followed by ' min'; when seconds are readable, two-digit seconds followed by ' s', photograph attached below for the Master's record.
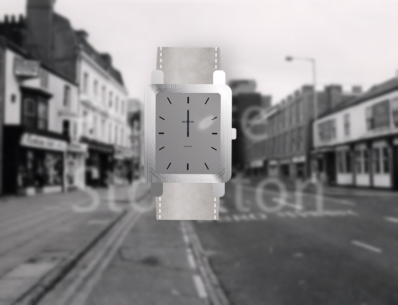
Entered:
12 h 00 min
